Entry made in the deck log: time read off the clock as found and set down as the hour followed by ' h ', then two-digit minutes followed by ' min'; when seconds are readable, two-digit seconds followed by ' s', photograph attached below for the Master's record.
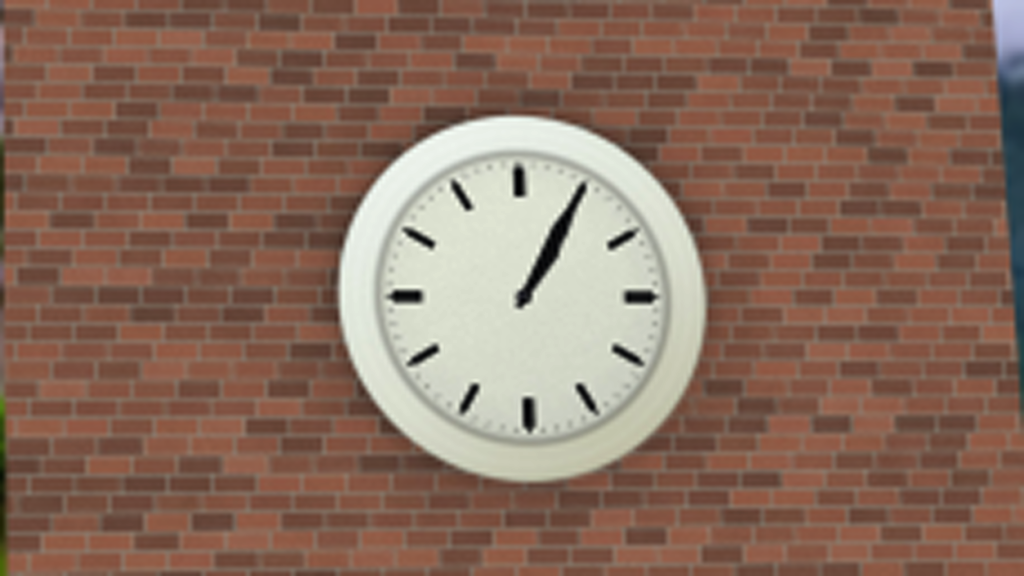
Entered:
1 h 05 min
